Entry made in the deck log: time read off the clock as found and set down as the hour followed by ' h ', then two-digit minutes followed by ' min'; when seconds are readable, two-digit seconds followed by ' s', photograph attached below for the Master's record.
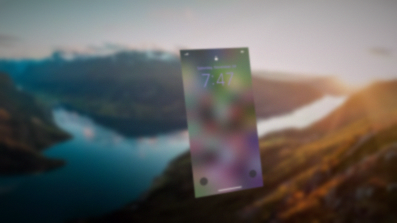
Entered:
7 h 47 min
